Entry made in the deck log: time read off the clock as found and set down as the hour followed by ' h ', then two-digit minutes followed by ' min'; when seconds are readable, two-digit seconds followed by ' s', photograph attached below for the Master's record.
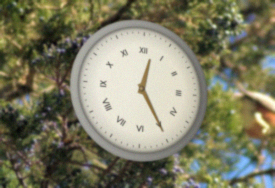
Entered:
12 h 25 min
